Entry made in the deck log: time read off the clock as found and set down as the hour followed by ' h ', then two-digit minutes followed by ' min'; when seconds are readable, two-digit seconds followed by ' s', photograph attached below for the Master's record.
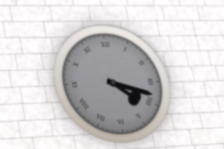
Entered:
4 h 18 min
